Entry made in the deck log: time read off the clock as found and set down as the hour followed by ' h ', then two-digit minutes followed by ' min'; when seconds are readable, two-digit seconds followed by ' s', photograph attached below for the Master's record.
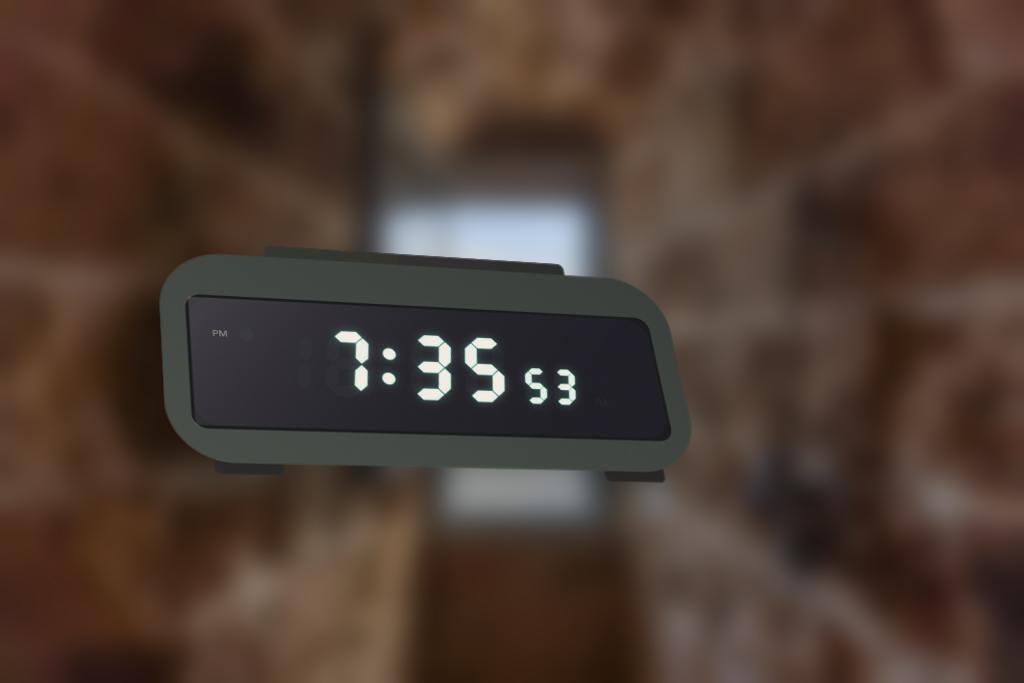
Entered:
7 h 35 min 53 s
